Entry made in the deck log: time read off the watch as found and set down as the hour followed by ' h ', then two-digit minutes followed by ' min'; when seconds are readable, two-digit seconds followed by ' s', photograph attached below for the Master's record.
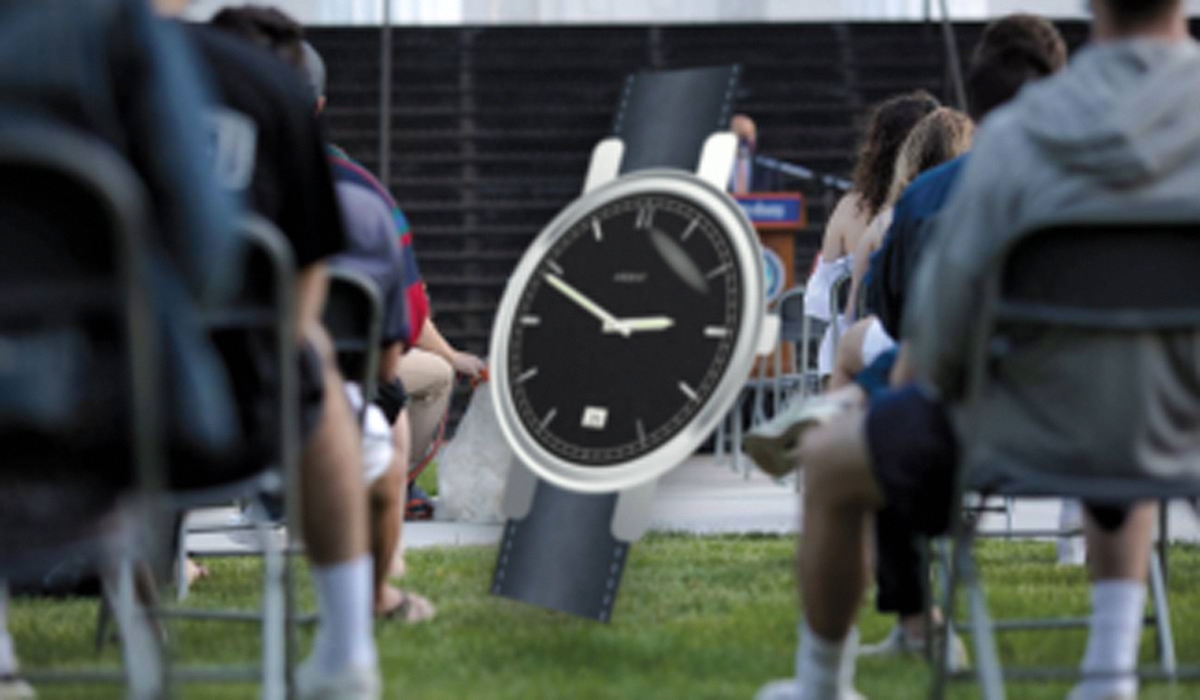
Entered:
2 h 49 min
